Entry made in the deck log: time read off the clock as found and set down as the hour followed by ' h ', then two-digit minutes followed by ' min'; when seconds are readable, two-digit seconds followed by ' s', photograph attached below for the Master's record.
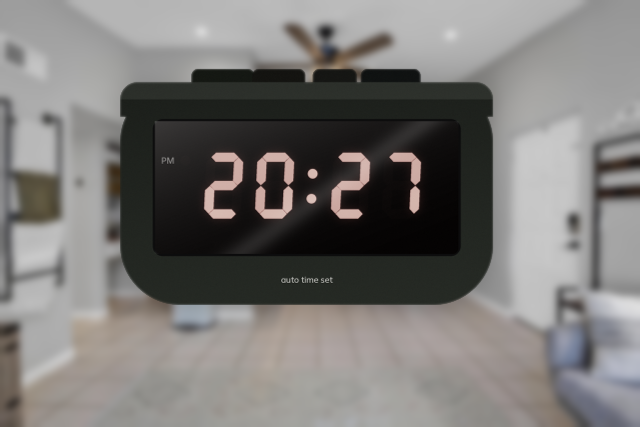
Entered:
20 h 27 min
